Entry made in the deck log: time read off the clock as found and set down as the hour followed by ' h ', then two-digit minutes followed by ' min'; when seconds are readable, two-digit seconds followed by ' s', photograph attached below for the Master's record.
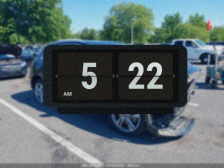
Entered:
5 h 22 min
